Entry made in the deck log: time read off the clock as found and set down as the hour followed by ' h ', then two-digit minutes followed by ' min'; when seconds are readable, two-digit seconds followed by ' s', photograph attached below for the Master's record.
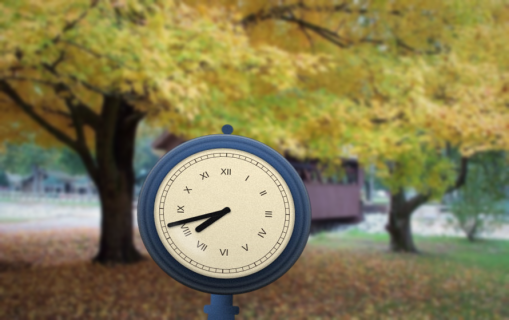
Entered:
7 h 42 min
